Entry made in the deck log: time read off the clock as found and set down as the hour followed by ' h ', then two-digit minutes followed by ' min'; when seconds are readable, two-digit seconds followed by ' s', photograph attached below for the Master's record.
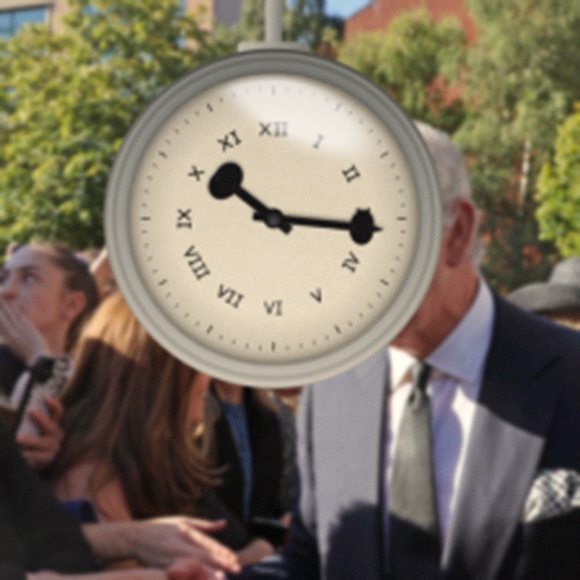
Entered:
10 h 16 min
